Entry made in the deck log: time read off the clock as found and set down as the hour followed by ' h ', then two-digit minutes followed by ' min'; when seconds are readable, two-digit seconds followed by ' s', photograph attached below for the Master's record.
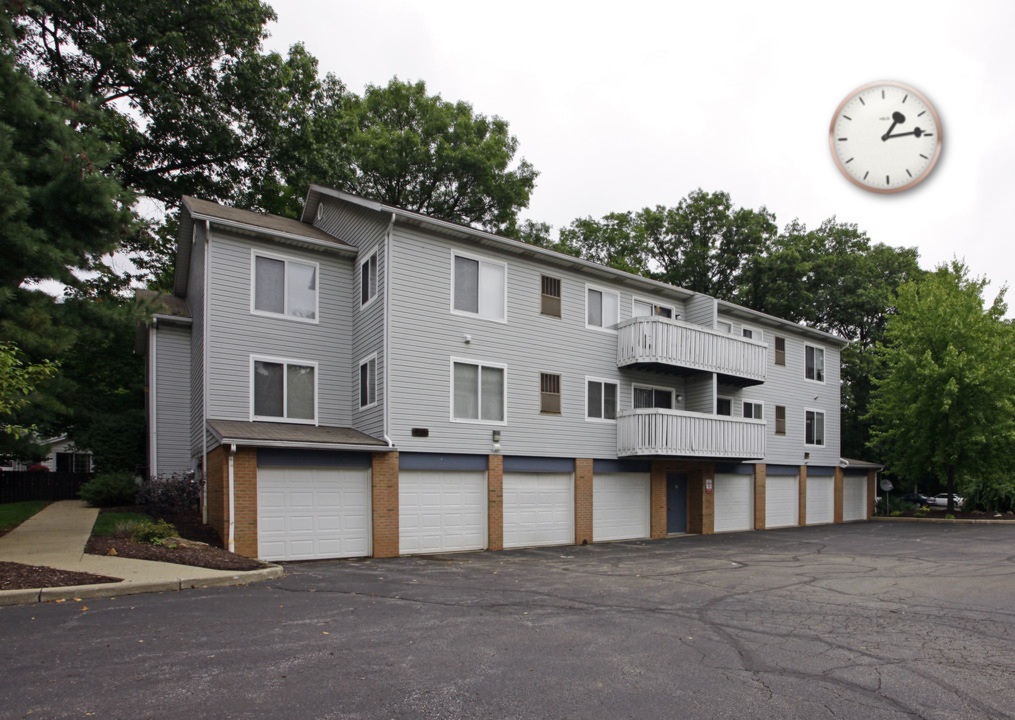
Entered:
1 h 14 min
